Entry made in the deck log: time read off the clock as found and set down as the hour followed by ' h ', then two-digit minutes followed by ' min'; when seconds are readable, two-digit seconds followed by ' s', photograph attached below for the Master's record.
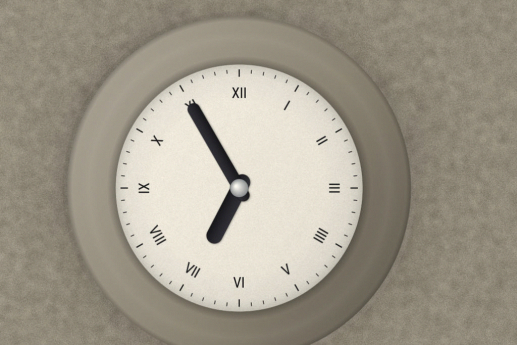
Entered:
6 h 55 min
